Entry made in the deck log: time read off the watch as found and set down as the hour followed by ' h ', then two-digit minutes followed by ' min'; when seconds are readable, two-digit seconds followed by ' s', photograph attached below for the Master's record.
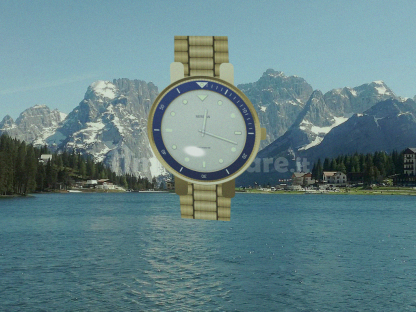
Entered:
12 h 18 min
